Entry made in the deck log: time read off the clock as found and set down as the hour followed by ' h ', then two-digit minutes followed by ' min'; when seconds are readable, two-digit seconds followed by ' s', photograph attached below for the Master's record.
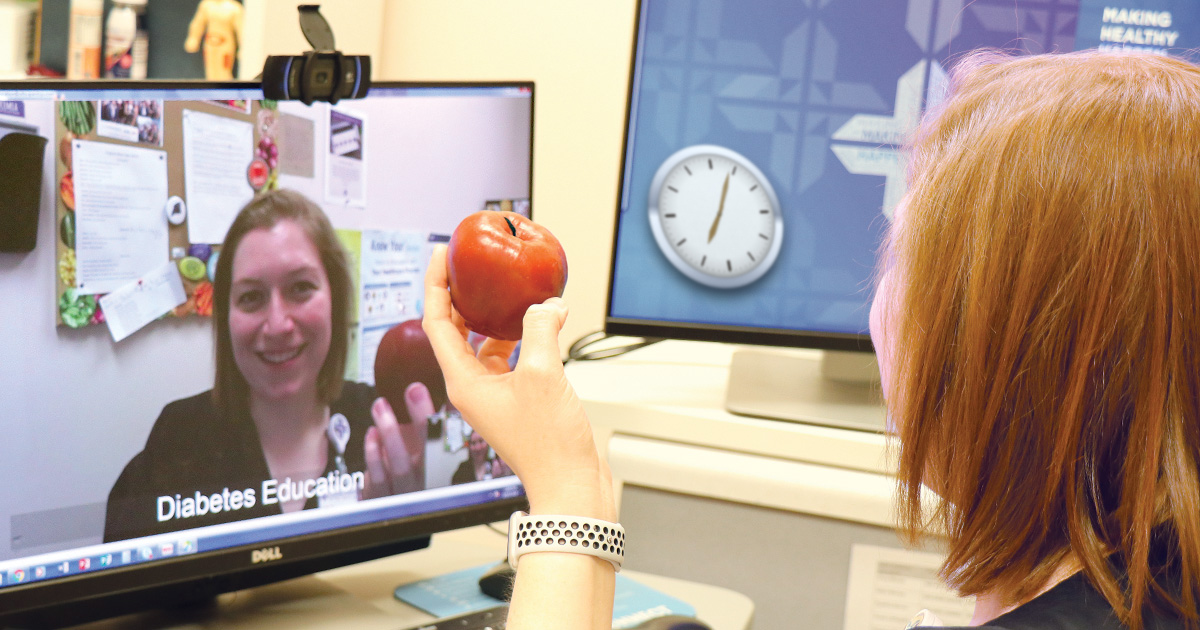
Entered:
7 h 04 min
